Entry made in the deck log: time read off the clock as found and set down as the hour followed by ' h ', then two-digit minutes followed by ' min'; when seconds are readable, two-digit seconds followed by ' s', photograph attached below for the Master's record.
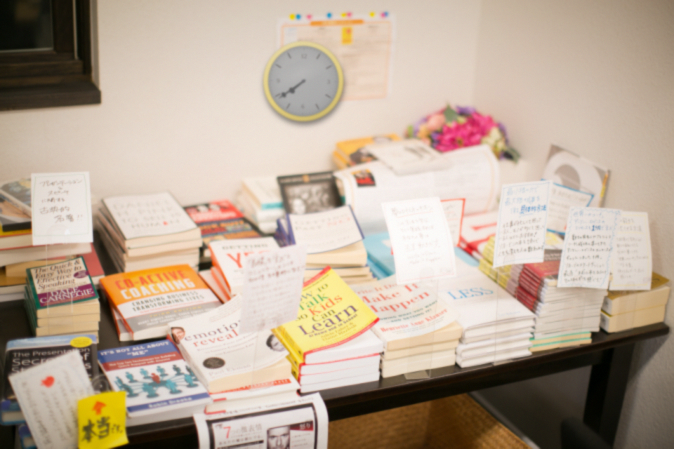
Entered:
7 h 39 min
